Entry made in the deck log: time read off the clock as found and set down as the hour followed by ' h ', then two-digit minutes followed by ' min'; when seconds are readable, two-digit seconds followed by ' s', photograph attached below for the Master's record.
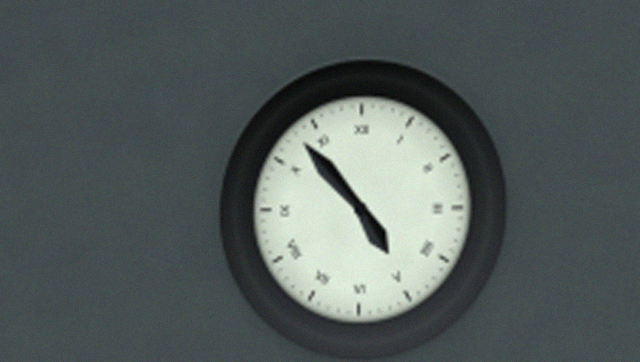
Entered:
4 h 53 min
